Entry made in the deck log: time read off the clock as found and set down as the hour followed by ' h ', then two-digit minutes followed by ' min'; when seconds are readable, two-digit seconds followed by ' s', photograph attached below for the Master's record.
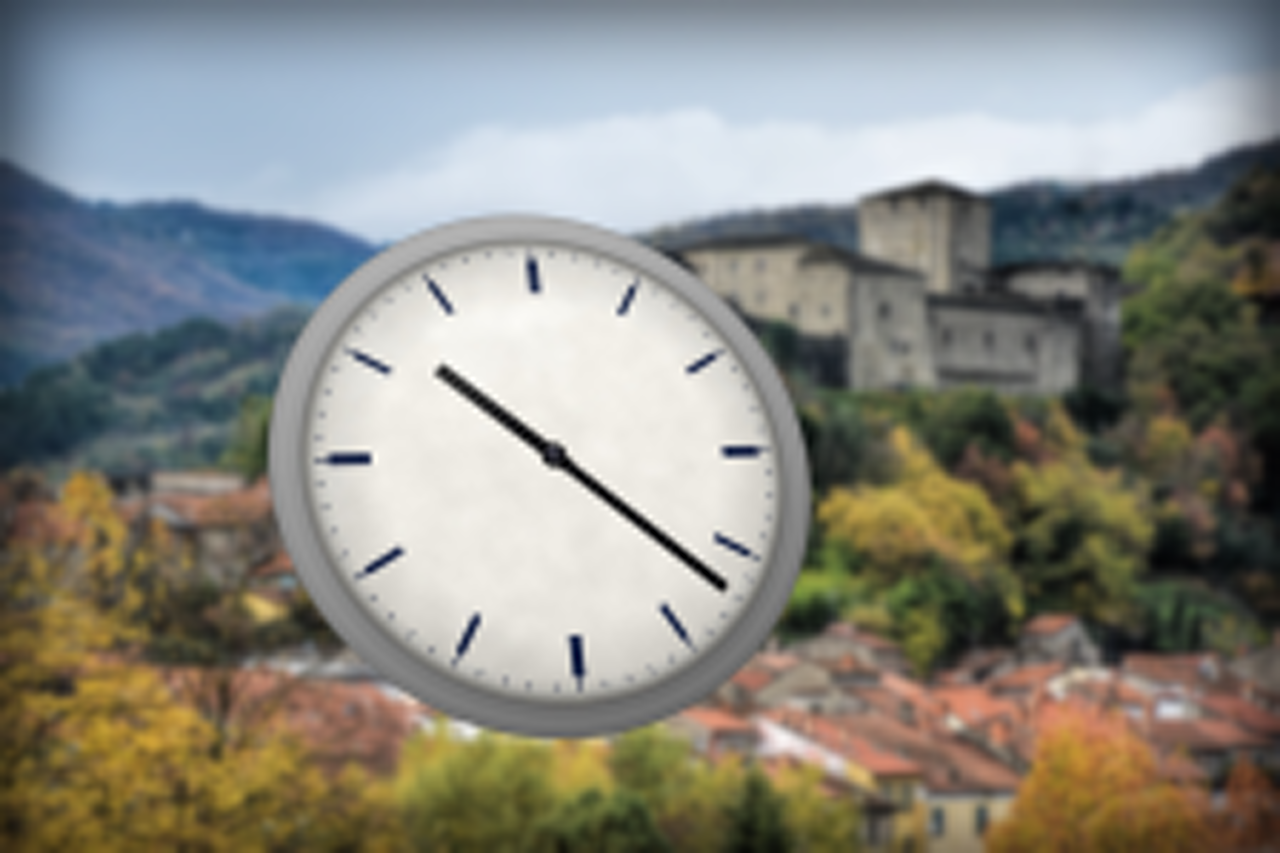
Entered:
10 h 22 min
